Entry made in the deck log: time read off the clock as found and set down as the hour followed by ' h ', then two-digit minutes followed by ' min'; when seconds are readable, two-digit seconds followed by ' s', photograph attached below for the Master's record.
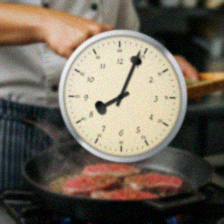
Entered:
8 h 04 min
